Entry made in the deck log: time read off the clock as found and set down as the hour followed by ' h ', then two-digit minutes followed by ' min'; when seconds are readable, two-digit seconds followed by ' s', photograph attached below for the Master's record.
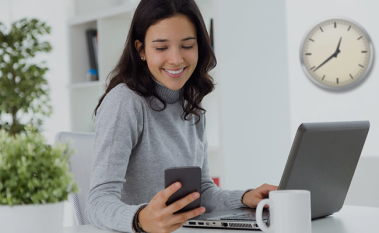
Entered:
12 h 39 min
